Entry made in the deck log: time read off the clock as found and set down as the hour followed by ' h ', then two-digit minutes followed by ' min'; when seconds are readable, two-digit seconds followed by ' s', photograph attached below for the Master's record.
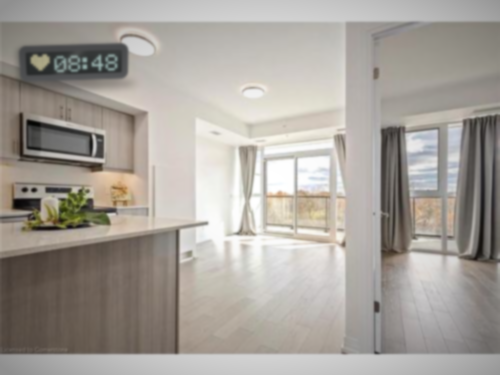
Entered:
8 h 48 min
